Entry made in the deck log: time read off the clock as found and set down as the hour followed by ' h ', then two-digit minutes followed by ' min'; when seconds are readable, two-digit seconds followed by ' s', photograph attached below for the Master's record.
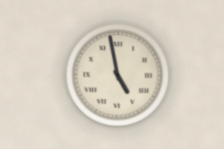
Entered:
4 h 58 min
